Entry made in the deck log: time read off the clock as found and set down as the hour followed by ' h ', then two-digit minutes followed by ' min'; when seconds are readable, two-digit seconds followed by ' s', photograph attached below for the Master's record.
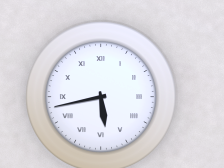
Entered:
5 h 43 min
